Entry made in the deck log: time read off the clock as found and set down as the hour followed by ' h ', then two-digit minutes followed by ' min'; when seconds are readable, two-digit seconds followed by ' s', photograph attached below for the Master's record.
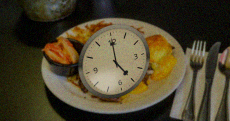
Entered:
5 h 00 min
